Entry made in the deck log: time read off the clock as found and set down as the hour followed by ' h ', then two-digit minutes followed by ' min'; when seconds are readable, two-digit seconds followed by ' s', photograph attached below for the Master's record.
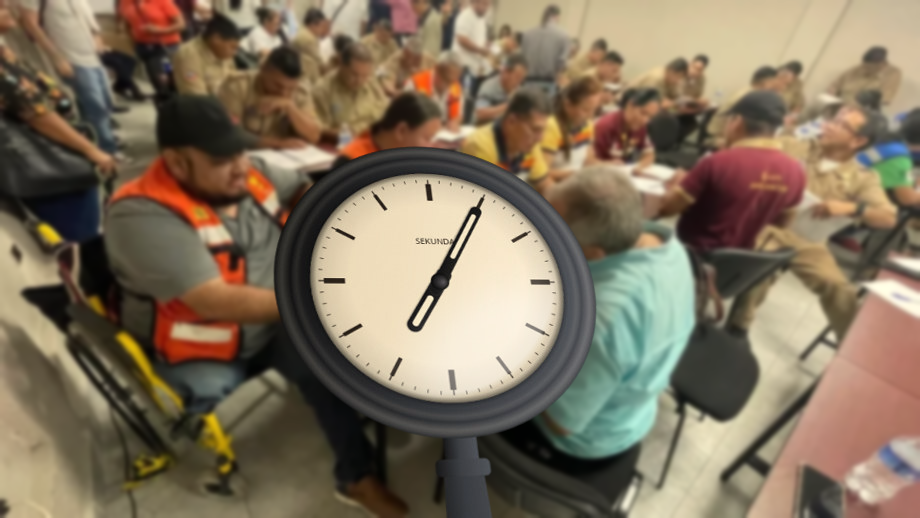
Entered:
7 h 05 min
